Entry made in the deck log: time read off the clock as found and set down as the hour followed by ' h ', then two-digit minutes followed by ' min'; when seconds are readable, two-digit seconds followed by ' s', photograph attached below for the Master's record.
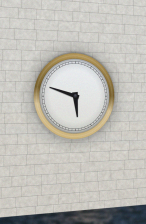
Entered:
5 h 48 min
